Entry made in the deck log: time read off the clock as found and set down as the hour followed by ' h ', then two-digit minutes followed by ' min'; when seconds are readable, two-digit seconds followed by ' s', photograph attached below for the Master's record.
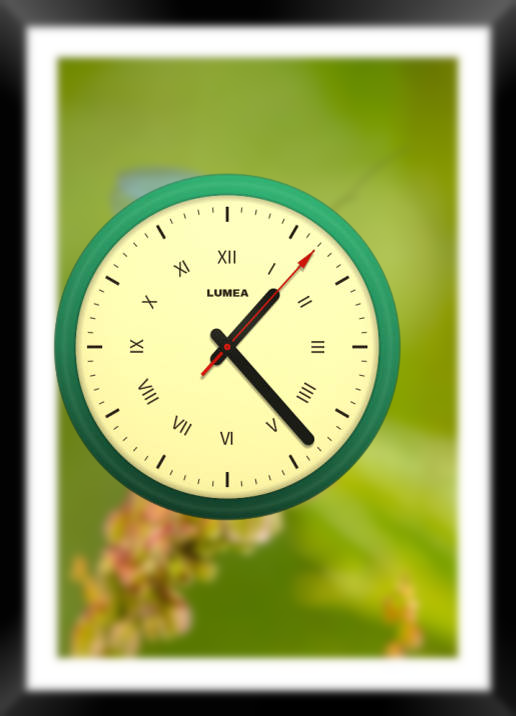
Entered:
1 h 23 min 07 s
